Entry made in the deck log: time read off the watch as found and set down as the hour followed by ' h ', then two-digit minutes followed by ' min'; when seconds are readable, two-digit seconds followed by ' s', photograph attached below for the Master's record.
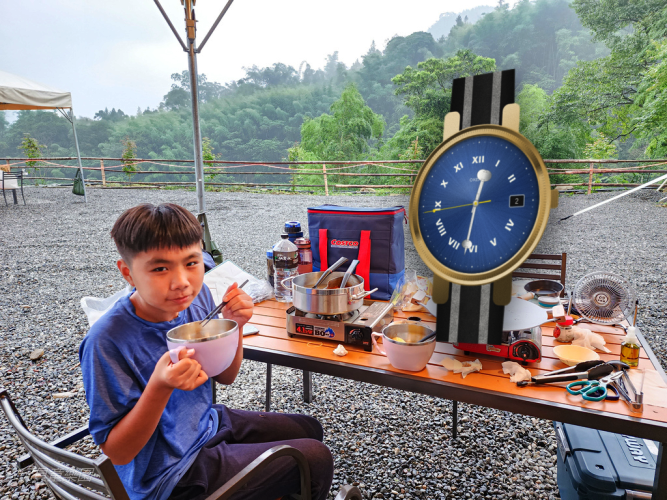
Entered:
12 h 31 min 44 s
